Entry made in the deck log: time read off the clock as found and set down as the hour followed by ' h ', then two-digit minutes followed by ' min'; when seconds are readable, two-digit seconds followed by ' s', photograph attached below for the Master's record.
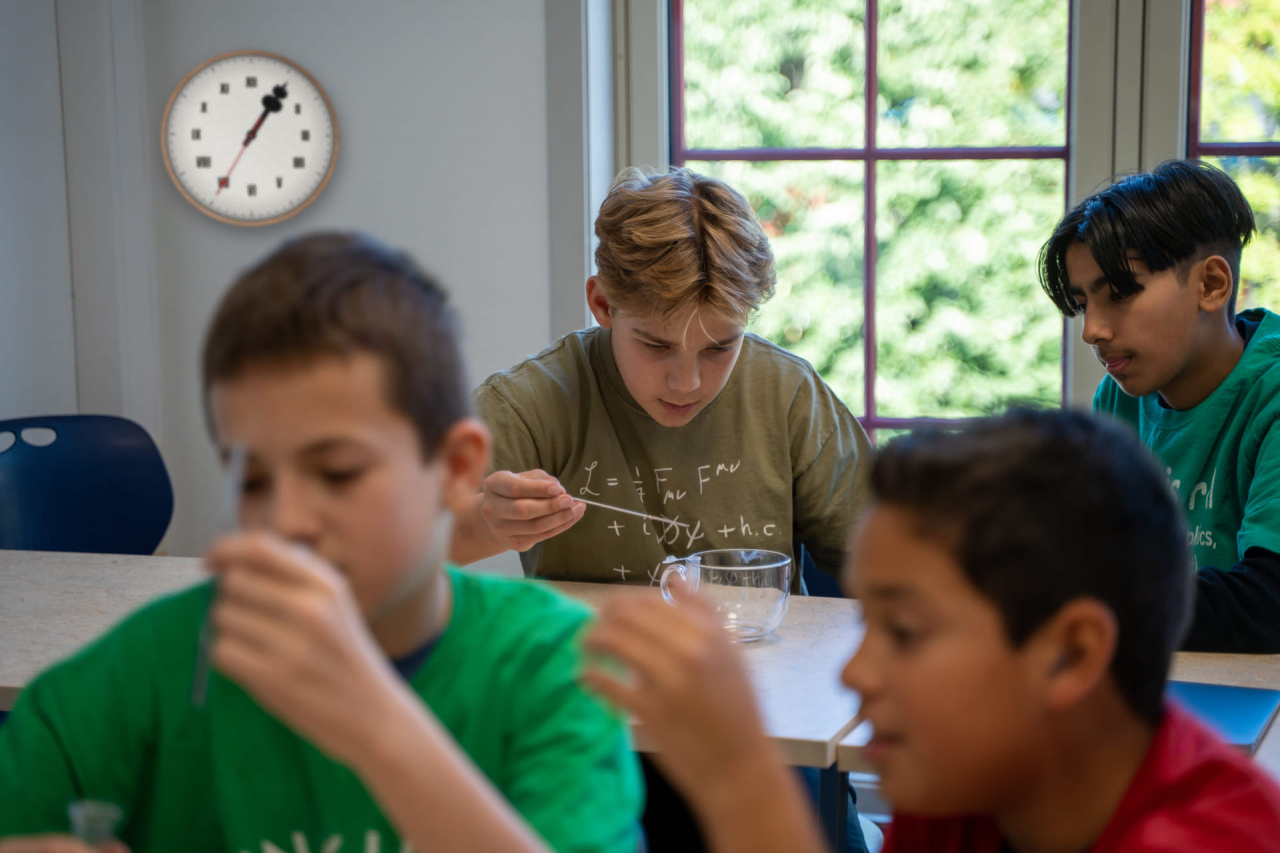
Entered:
1 h 05 min 35 s
